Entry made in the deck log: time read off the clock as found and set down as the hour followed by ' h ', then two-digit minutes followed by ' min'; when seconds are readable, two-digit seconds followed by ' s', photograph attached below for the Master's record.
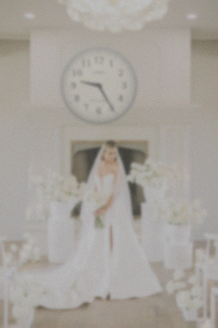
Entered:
9 h 25 min
